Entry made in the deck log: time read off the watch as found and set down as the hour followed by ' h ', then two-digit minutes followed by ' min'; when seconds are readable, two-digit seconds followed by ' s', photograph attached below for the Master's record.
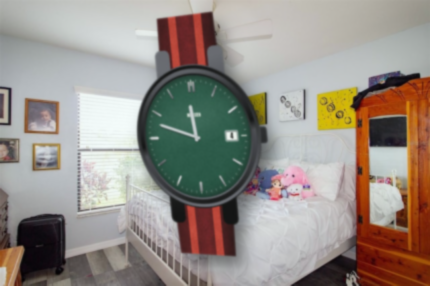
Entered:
11 h 48 min
